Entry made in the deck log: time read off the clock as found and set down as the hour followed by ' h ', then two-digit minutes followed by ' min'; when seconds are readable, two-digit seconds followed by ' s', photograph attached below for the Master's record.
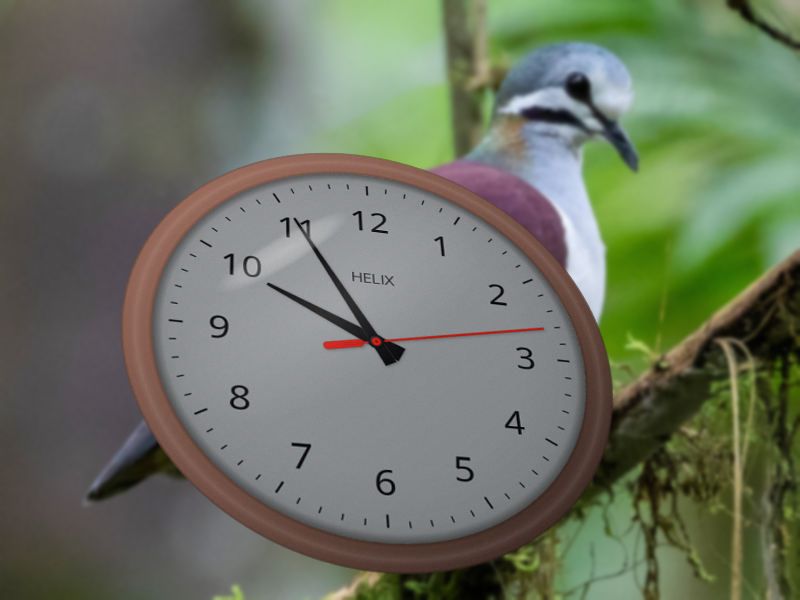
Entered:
9 h 55 min 13 s
